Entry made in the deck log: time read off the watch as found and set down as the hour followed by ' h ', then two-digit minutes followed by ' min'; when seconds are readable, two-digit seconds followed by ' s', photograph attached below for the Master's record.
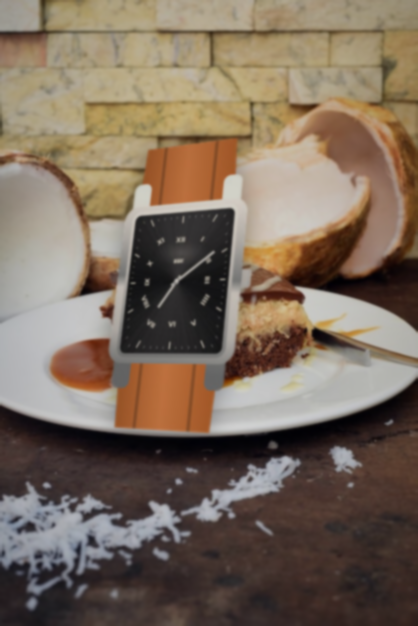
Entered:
7 h 09 min
